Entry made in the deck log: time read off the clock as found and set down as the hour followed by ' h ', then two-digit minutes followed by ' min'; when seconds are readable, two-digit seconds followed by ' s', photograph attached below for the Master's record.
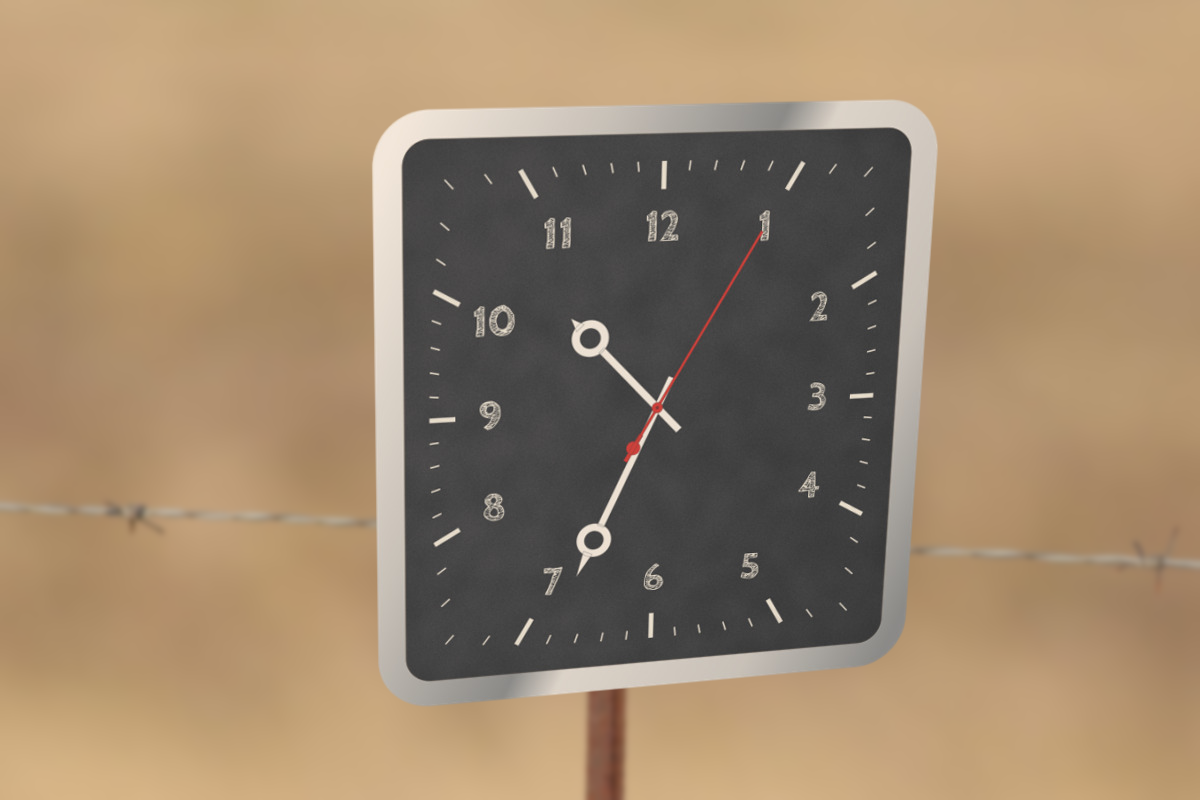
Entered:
10 h 34 min 05 s
